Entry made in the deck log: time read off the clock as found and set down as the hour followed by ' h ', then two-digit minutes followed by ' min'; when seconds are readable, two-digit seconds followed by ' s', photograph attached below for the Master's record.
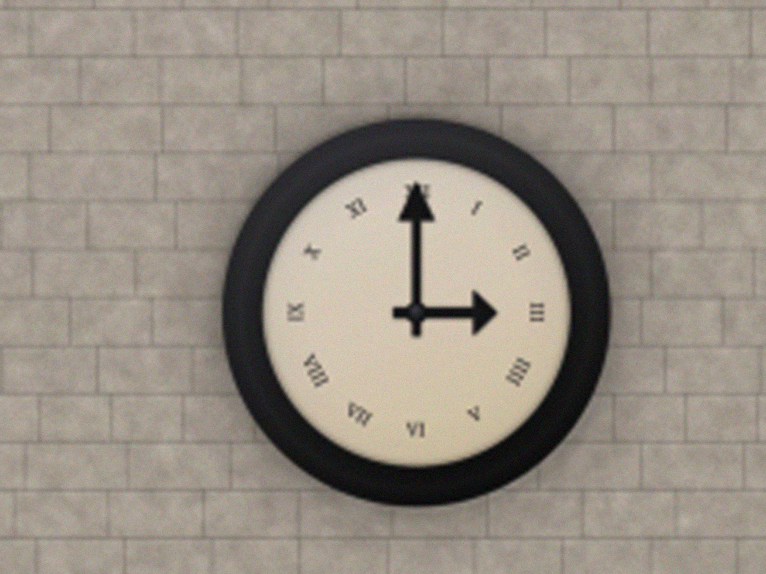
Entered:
3 h 00 min
